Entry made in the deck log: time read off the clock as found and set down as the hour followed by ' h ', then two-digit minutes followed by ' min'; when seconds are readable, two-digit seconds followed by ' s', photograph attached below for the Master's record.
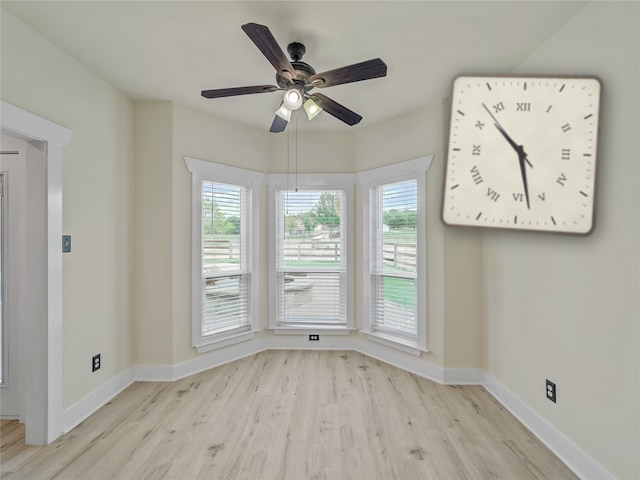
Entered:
10 h 27 min 53 s
